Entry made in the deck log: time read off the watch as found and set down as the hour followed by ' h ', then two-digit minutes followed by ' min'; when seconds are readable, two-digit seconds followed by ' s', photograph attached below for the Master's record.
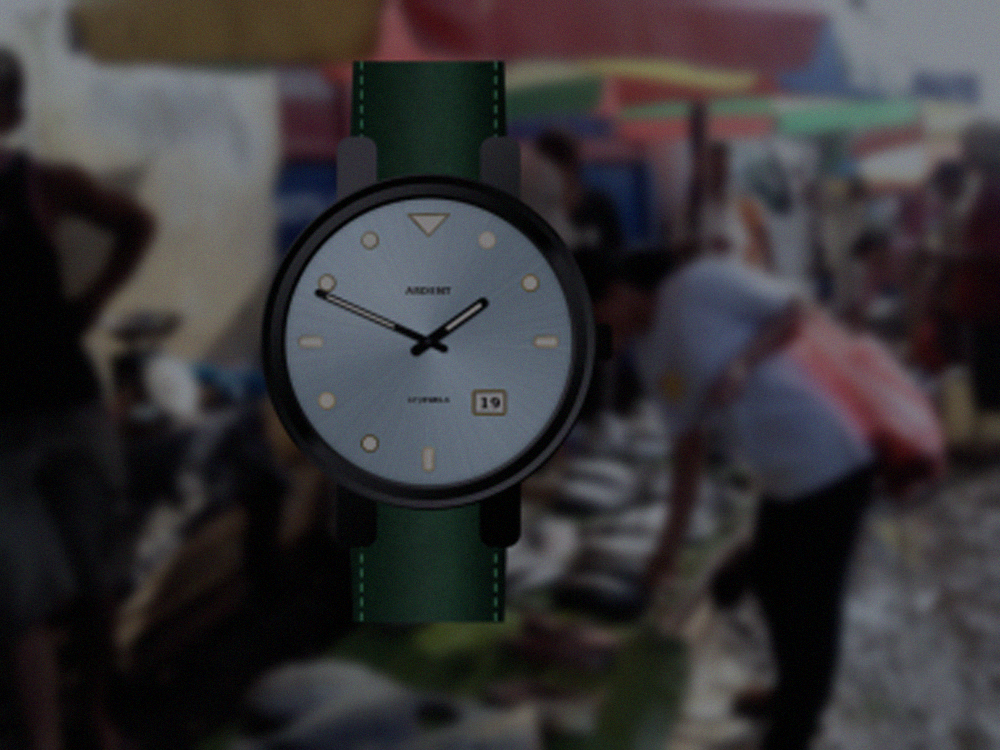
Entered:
1 h 49 min
